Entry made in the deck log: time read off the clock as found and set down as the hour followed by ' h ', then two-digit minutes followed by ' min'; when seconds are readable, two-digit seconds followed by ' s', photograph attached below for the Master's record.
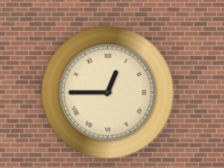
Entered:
12 h 45 min
